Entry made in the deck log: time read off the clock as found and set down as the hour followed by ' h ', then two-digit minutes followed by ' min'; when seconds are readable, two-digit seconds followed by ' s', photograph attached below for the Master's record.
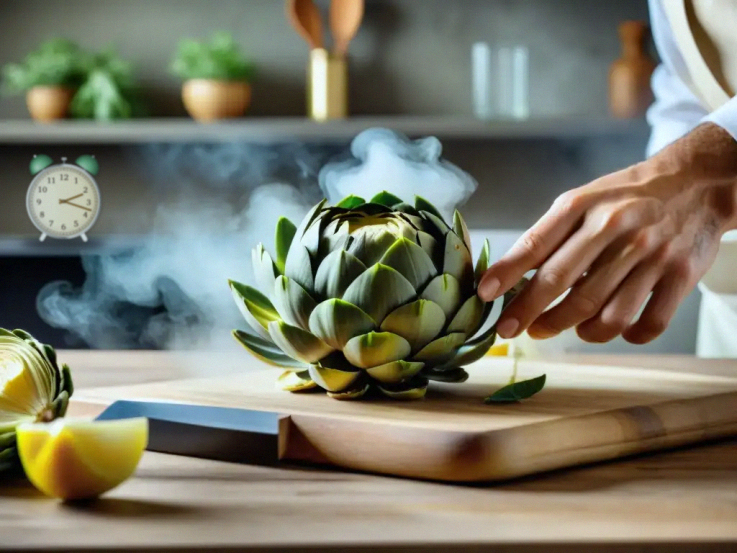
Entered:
2 h 18 min
